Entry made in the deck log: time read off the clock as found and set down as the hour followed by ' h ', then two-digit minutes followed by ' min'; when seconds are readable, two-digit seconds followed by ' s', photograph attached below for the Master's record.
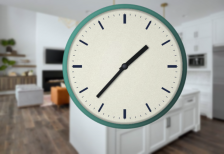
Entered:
1 h 37 min
